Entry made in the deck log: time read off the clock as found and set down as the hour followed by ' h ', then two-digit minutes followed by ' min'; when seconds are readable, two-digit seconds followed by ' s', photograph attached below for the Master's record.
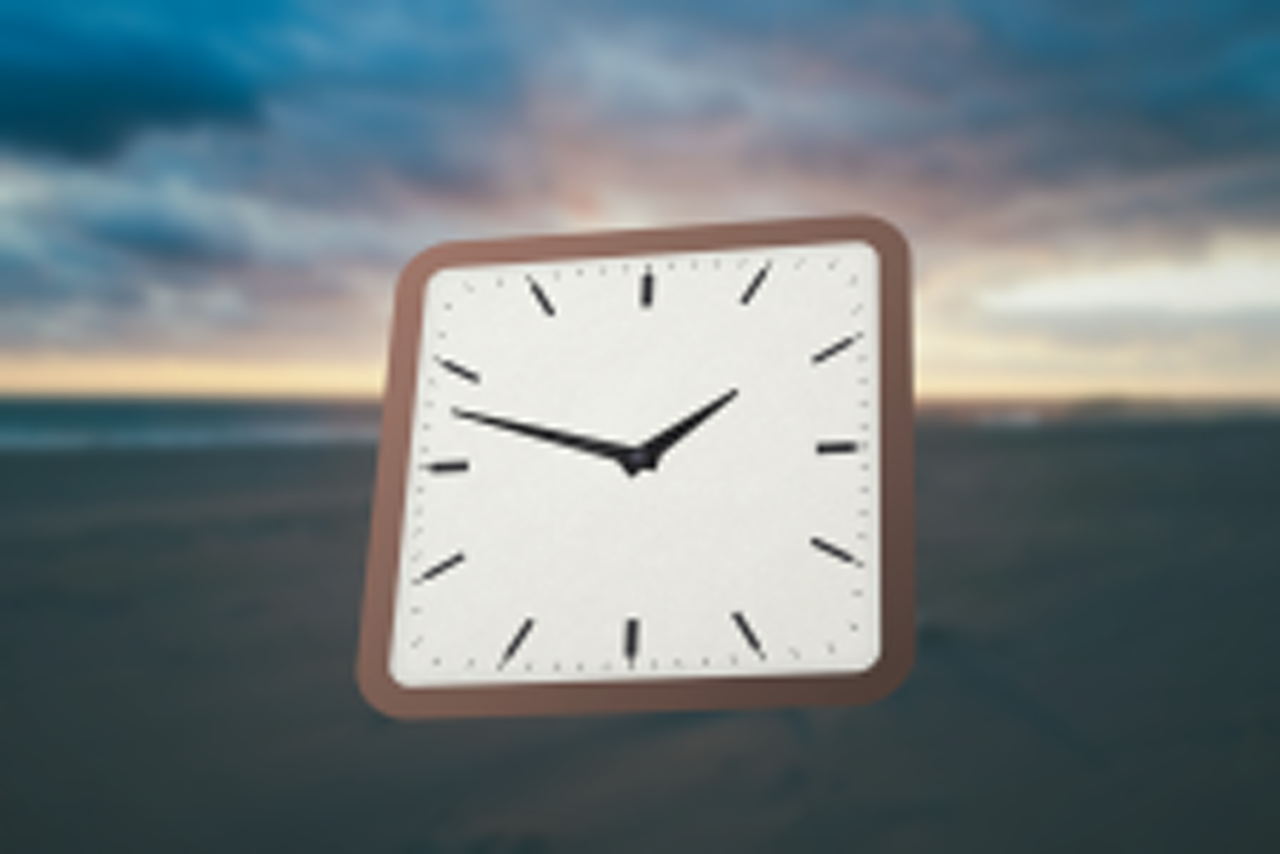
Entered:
1 h 48 min
